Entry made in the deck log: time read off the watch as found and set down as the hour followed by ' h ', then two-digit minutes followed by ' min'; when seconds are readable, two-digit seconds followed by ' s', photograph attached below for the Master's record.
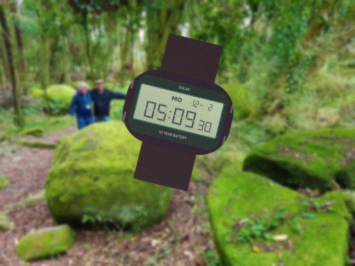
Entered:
5 h 09 min 30 s
